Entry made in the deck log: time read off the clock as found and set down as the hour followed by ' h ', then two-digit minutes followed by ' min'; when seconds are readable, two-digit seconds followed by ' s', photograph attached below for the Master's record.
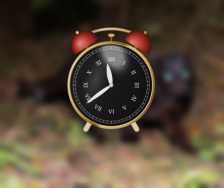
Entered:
11 h 39 min
